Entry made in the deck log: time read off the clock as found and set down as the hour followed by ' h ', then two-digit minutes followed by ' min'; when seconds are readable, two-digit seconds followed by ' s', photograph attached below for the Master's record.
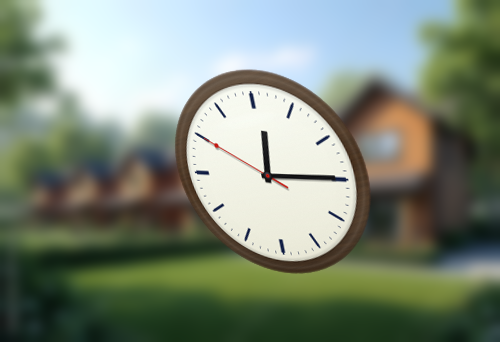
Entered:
12 h 14 min 50 s
